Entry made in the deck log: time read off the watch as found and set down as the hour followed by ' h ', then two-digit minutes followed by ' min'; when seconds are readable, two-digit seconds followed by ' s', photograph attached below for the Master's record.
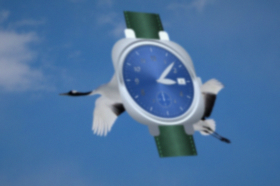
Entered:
3 h 08 min
